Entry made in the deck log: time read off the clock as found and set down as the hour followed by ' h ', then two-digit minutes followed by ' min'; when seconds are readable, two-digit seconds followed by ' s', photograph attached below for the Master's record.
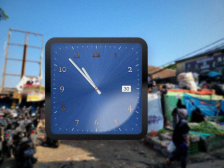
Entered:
10 h 53 min
